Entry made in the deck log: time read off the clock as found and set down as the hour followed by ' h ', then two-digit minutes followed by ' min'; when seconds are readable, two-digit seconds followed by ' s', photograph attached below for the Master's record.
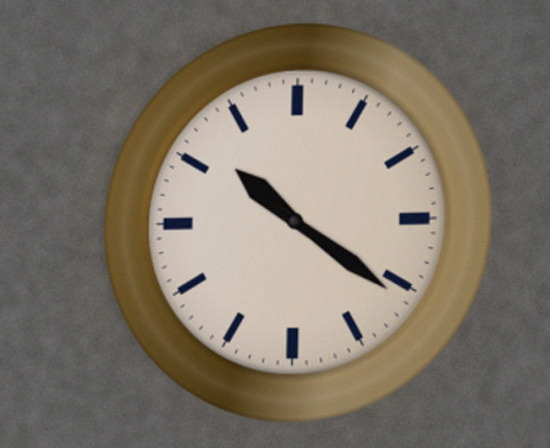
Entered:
10 h 21 min
